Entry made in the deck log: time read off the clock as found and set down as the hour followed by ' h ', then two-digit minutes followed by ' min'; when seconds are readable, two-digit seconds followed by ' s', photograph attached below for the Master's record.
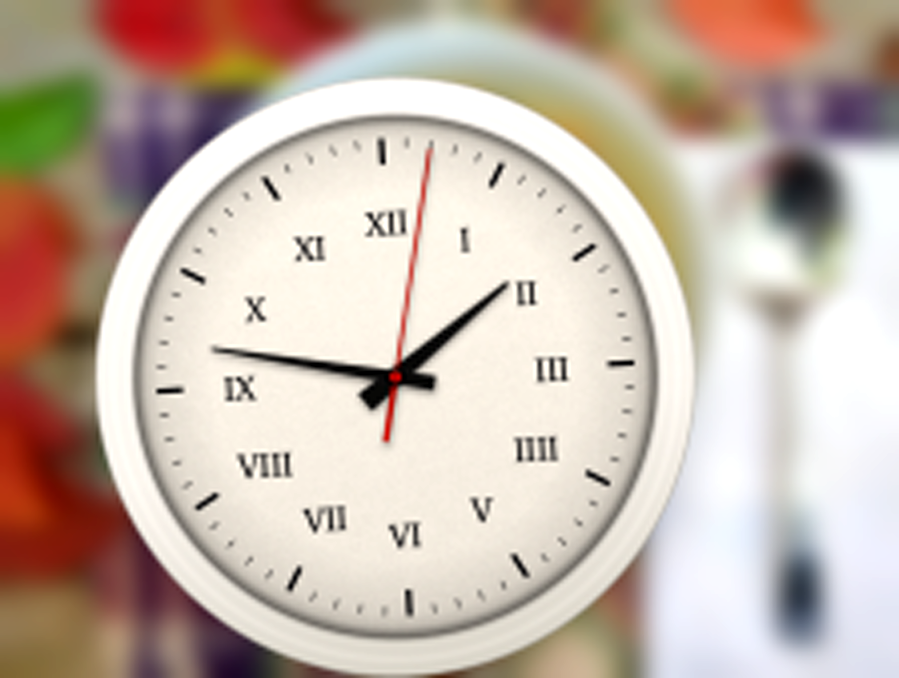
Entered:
1 h 47 min 02 s
